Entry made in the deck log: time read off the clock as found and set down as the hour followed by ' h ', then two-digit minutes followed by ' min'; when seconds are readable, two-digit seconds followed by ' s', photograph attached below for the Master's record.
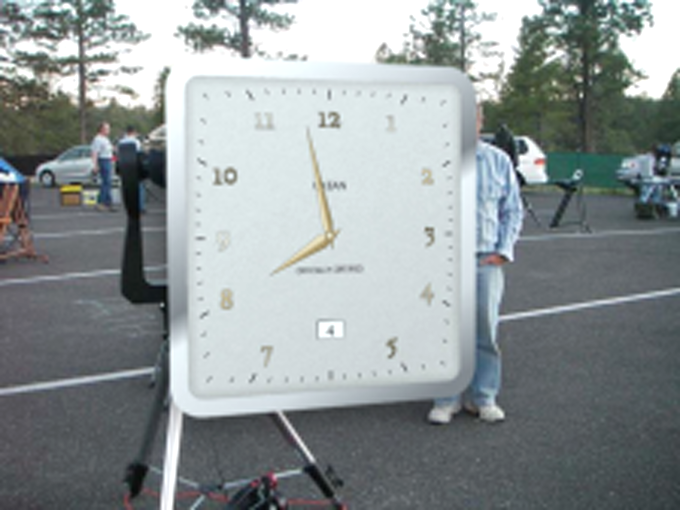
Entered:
7 h 58 min
